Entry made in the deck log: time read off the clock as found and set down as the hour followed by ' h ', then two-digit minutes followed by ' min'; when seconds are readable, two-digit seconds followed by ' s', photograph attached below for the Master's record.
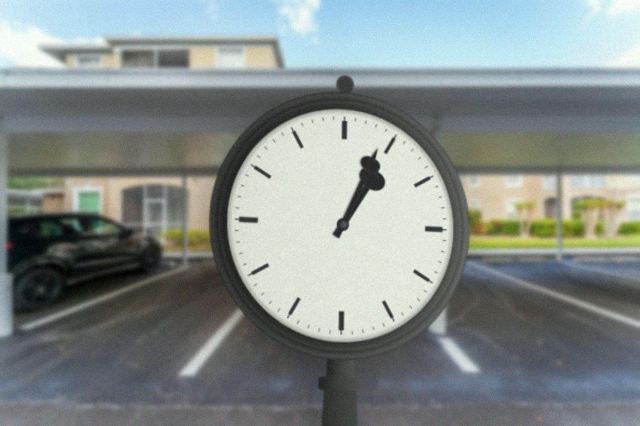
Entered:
1 h 04 min
